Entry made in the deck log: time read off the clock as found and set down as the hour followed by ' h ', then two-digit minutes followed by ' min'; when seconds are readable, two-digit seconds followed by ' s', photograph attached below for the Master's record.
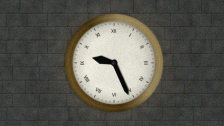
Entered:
9 h 26 min
